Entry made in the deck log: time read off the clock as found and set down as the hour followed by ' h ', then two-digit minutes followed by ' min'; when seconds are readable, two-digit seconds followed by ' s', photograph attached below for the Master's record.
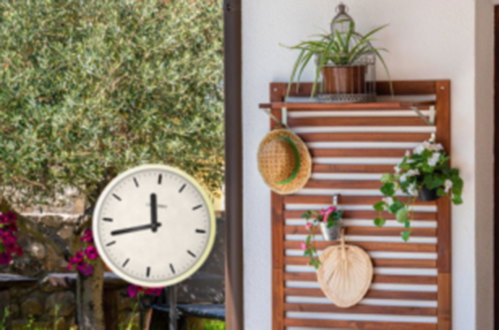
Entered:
11 h 42 min
